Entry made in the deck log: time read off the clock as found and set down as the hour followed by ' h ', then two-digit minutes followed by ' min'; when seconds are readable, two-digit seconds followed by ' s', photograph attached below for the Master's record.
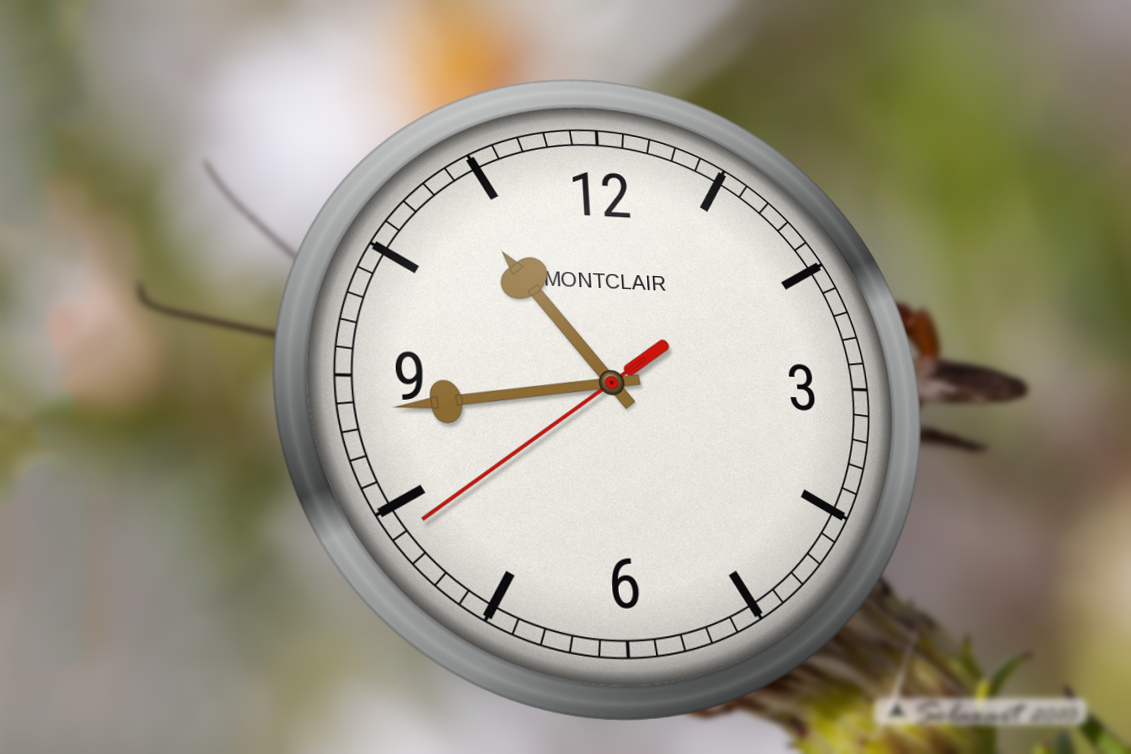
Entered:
10 h 43 min 39 s
